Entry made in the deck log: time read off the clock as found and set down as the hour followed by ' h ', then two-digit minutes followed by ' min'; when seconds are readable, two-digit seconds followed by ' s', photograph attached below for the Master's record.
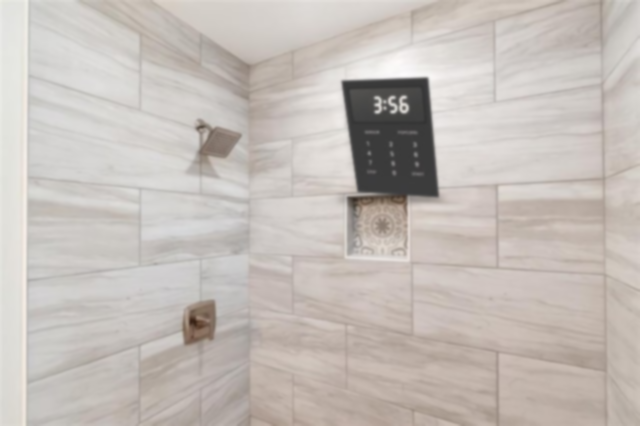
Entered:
3 h 56 min
